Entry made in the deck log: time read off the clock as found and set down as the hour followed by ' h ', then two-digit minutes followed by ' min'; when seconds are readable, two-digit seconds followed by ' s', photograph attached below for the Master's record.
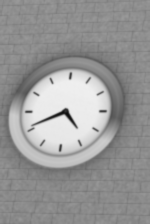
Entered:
4 h 41 min
